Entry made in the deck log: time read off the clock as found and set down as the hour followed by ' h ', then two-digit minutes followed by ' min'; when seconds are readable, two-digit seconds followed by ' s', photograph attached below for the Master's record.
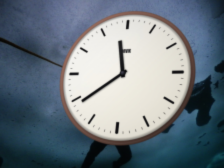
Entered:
11 h 39 min
